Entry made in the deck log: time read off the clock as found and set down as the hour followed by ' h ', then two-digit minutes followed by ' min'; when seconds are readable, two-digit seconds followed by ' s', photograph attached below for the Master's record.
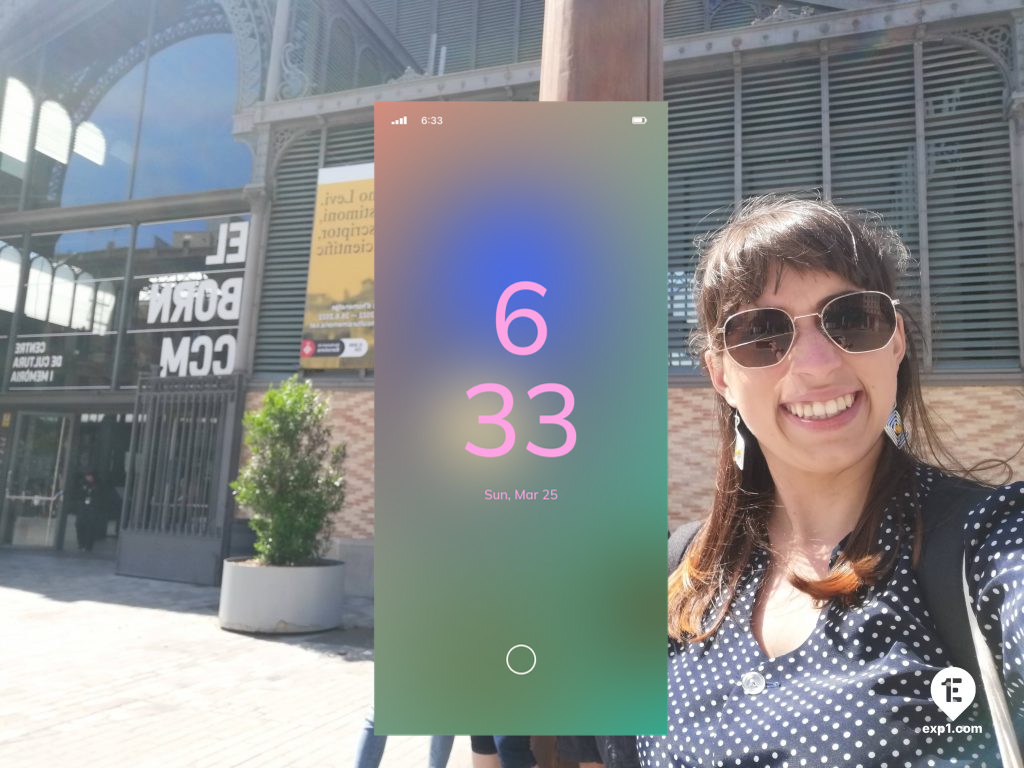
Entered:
6 h 33 min
